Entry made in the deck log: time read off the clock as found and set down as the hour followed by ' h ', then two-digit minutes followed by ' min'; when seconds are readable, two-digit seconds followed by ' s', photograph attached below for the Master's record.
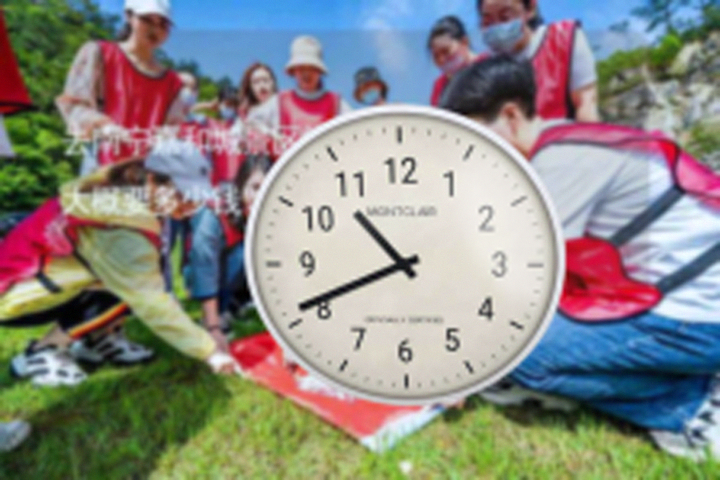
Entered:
10 h 41 min
